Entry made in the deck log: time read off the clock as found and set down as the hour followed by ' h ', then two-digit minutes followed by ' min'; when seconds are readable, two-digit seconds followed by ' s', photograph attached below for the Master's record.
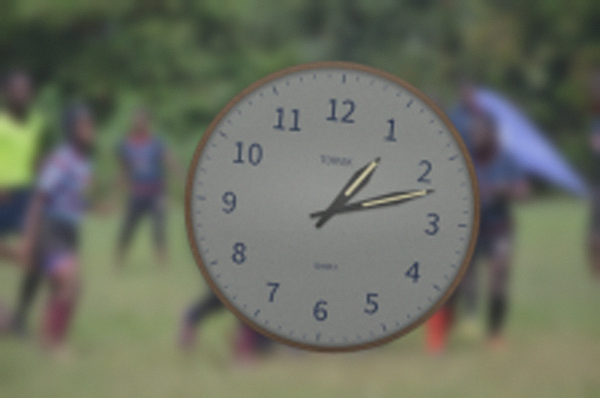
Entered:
1 h 12 min
